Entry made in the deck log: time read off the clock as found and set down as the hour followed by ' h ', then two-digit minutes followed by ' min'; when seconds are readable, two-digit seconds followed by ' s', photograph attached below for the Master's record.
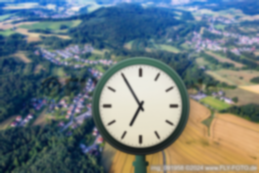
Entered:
6 h 55 min
